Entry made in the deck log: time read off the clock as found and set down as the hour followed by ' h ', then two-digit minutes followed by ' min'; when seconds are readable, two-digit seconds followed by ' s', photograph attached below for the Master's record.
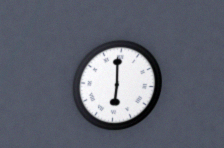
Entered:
5 h 59 min
